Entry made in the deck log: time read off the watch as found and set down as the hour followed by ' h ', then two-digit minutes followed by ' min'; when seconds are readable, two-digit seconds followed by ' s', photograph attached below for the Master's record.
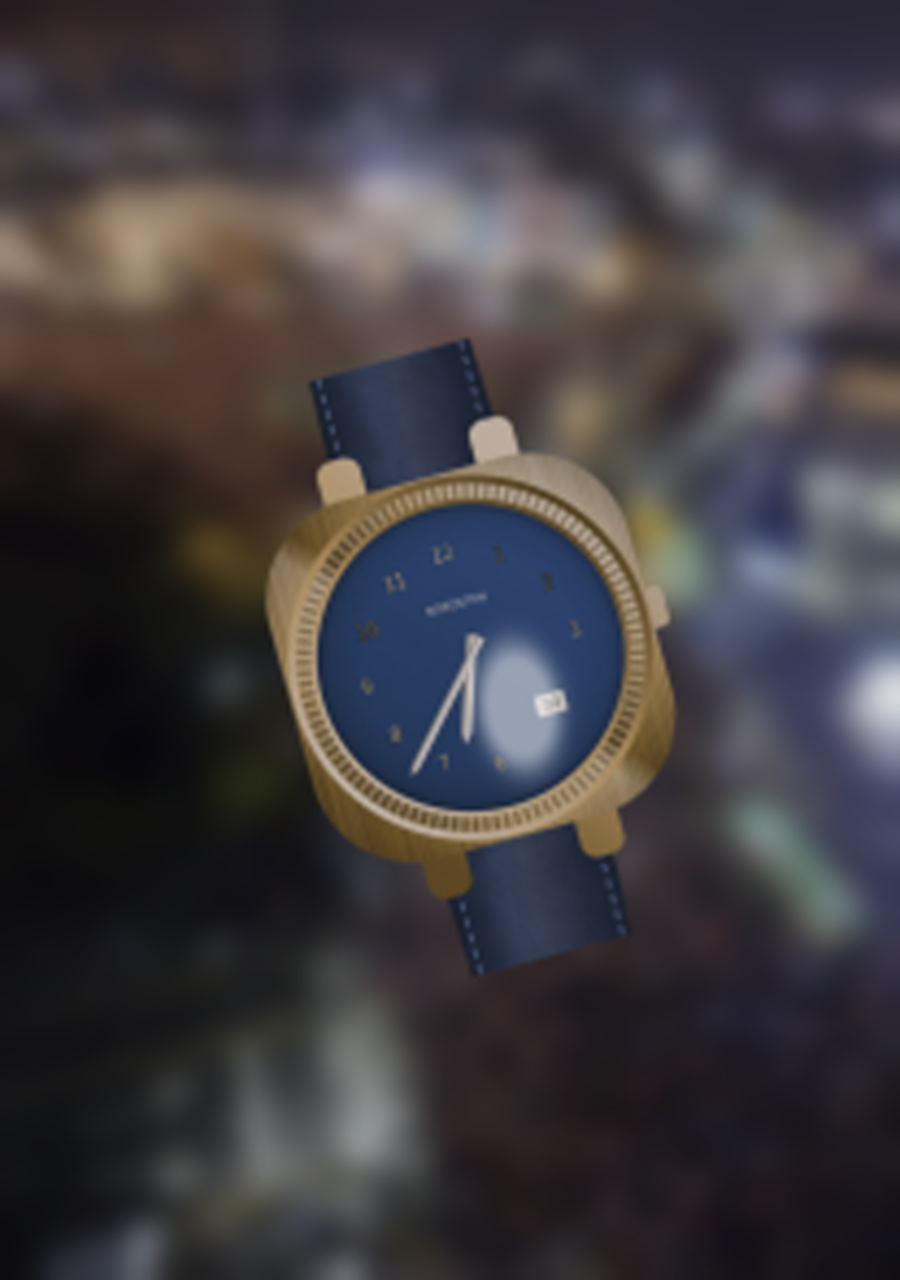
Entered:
6 h 37 min
